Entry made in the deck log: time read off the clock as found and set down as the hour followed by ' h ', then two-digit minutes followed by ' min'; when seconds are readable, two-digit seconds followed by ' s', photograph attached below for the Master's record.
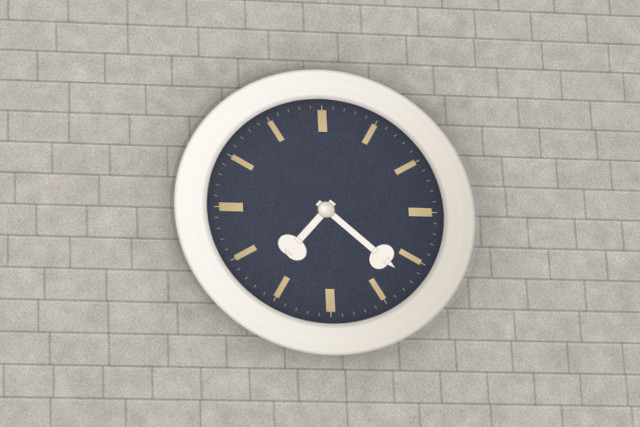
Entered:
7 h 22 min
